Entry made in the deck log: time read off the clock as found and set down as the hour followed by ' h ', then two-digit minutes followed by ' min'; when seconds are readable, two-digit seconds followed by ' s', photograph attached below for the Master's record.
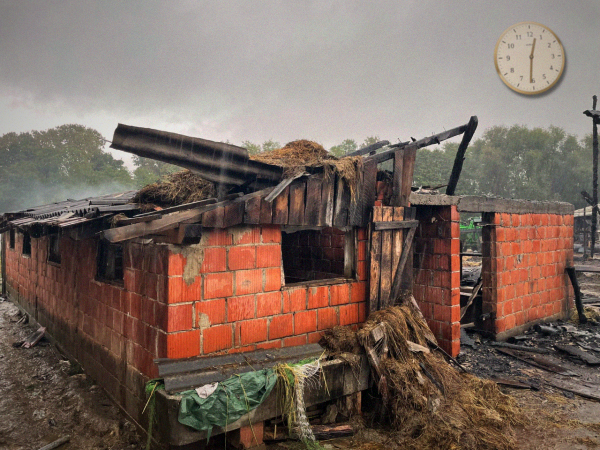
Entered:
12 h 31 min
